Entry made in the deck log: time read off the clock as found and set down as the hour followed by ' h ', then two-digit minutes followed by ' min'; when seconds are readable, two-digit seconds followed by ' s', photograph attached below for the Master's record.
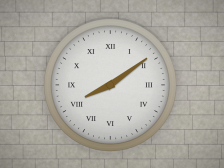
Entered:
8 h 09 min
